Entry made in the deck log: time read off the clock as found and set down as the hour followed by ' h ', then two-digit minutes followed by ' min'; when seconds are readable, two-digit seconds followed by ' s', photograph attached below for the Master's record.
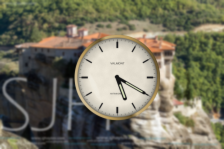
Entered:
5 h 20 min
